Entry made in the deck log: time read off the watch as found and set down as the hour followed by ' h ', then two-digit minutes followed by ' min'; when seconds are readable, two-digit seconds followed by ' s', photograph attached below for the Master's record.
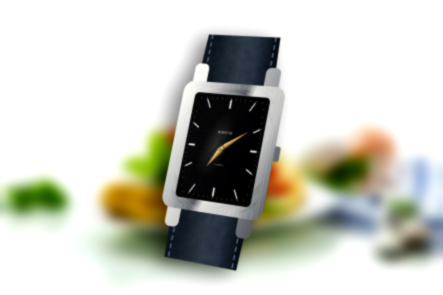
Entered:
7 h 09 min
